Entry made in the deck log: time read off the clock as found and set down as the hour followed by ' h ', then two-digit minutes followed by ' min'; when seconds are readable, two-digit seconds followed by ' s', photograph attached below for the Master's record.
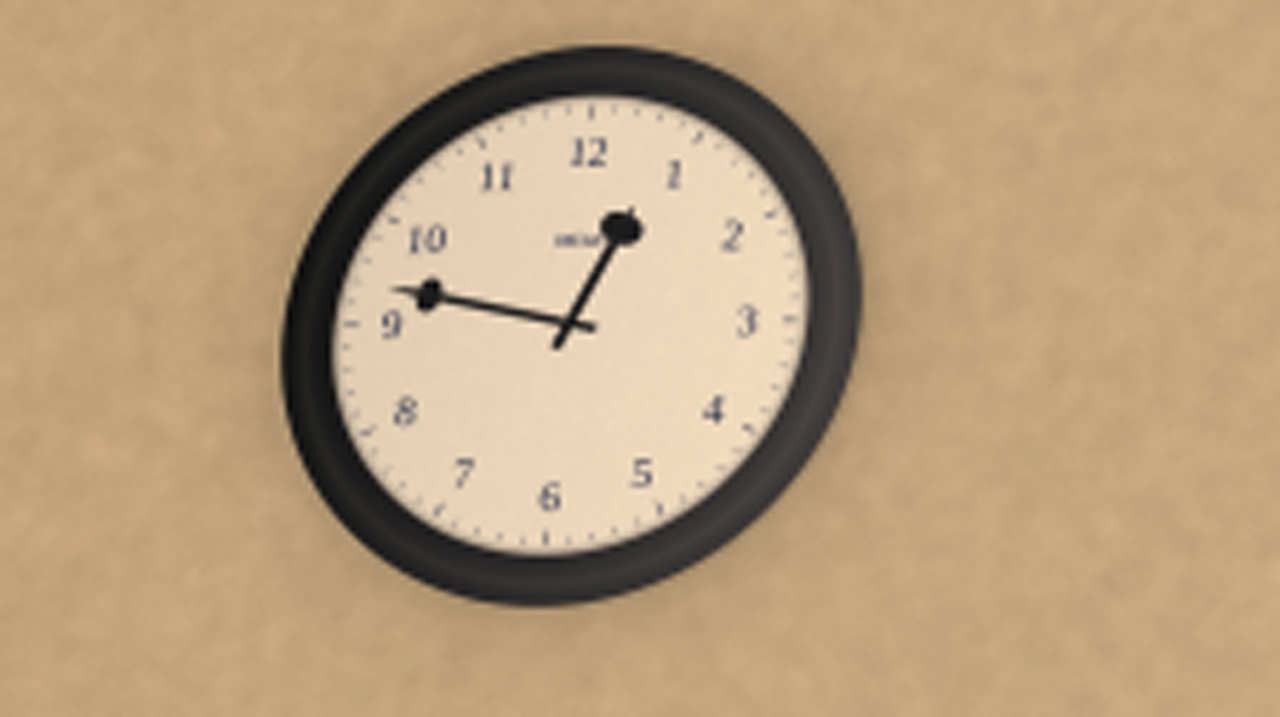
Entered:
12 h 47 min
